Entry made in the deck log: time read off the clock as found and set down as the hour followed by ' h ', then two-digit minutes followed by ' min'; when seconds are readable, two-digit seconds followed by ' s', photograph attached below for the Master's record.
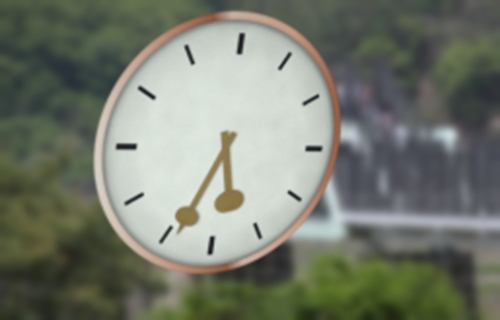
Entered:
5 h 34 min
